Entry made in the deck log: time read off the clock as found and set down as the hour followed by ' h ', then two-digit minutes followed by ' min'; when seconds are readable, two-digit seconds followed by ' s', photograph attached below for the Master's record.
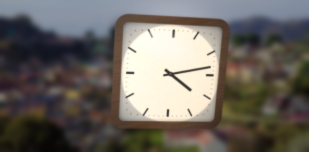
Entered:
4 h 13 min
